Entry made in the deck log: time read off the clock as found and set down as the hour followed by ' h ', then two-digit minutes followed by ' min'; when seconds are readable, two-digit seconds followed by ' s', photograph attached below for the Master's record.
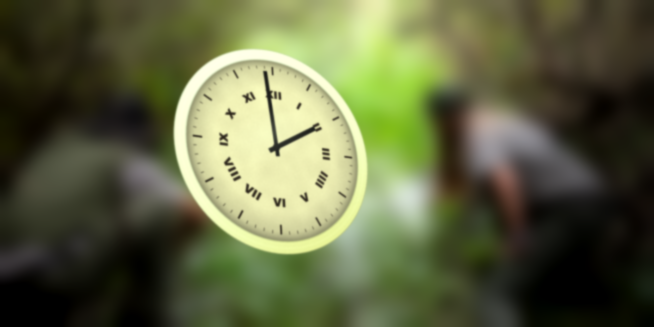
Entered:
1 h 59 min
